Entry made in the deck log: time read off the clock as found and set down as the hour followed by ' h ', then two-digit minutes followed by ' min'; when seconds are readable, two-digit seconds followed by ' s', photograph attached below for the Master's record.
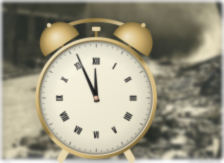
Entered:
11 h 56 min
